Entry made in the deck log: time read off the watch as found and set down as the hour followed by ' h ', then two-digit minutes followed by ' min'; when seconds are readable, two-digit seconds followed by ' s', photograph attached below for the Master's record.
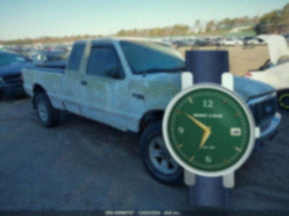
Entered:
6 h 51 min
